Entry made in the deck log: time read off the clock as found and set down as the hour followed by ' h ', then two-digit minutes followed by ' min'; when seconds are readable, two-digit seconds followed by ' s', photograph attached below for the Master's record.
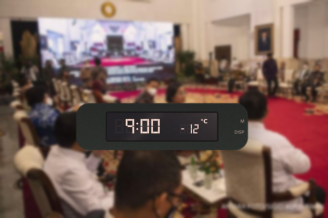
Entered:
9 h 00 min
